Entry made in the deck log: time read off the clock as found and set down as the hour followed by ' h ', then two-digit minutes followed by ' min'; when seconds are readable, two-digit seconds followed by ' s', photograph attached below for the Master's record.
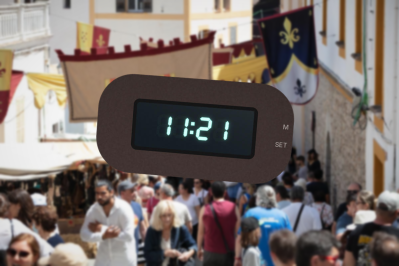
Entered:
11 h 21 min
